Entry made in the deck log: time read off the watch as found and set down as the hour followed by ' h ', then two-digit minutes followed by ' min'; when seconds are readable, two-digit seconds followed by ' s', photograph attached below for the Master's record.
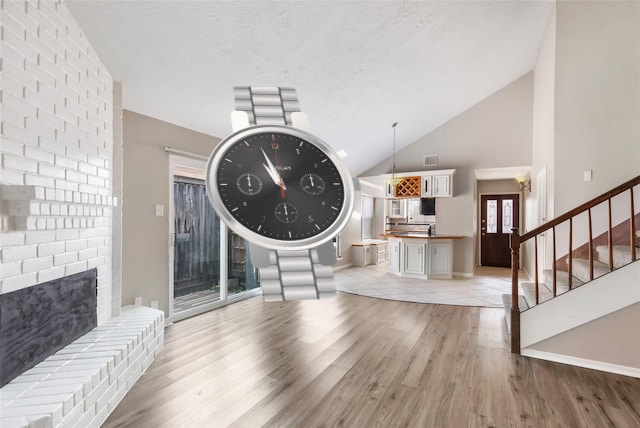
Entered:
10 h 57 min
